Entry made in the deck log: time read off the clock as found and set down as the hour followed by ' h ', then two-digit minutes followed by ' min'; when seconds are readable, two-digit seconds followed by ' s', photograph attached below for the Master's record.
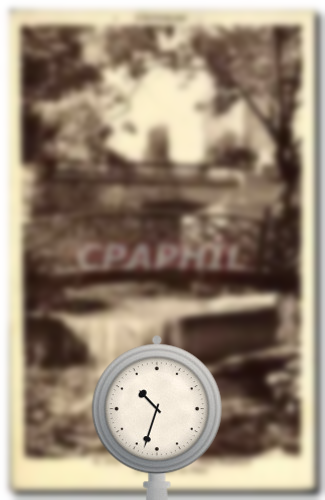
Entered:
10 h 33 min
